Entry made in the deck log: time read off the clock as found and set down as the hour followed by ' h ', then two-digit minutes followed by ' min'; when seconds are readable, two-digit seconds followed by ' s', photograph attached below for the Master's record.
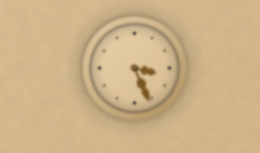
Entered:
3 h 26 min
